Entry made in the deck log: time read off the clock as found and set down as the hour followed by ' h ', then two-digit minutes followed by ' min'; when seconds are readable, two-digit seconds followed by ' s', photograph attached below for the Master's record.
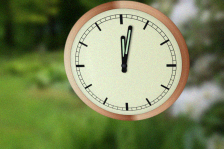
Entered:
12 h 02 min
